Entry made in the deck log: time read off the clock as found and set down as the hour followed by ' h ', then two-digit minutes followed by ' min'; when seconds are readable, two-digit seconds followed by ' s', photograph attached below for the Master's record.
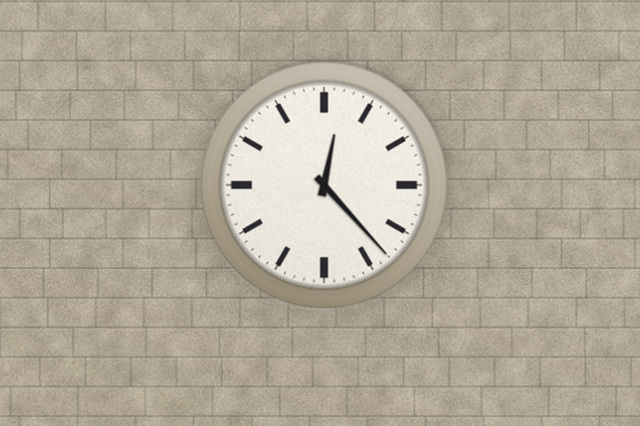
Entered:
12 h 23 min
